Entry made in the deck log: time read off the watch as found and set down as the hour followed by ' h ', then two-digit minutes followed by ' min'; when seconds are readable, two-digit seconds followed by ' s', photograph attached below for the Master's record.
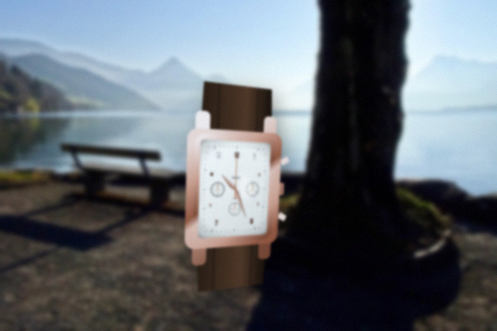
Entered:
10 h 26 min
